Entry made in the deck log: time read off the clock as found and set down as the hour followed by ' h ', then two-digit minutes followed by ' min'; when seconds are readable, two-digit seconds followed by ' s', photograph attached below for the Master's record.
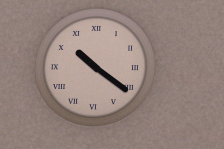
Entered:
10 h 21 min
